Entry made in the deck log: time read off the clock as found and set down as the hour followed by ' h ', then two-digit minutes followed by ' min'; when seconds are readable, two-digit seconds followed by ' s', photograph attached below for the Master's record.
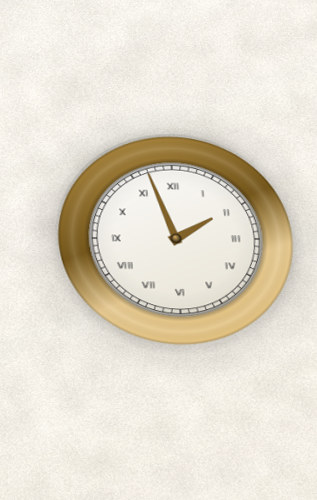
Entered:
1 h 57 min
